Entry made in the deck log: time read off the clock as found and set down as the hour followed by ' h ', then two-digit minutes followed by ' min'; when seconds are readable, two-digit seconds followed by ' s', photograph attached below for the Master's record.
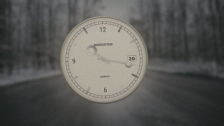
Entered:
10 h 17 min
